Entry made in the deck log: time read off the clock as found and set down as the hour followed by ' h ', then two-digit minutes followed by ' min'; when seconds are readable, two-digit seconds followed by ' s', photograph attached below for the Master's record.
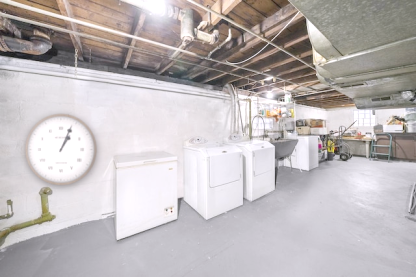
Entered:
1 h 04 min
